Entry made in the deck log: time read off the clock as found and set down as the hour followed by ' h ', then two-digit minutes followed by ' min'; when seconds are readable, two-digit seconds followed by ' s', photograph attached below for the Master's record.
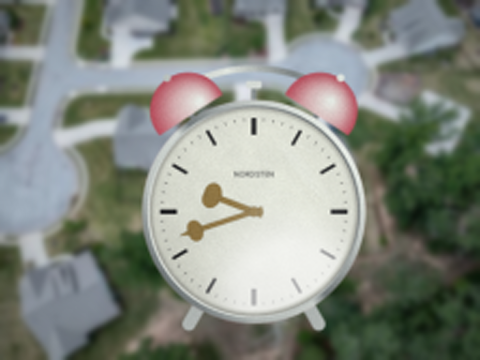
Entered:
9 h 42 min
